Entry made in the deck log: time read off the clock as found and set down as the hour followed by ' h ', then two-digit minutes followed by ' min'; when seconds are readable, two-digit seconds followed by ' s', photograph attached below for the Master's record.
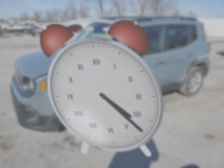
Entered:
4 h 23 min
